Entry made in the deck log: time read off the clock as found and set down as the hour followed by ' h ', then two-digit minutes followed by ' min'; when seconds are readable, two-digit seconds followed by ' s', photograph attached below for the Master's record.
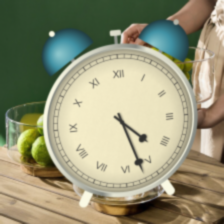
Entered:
4 h 27 min
